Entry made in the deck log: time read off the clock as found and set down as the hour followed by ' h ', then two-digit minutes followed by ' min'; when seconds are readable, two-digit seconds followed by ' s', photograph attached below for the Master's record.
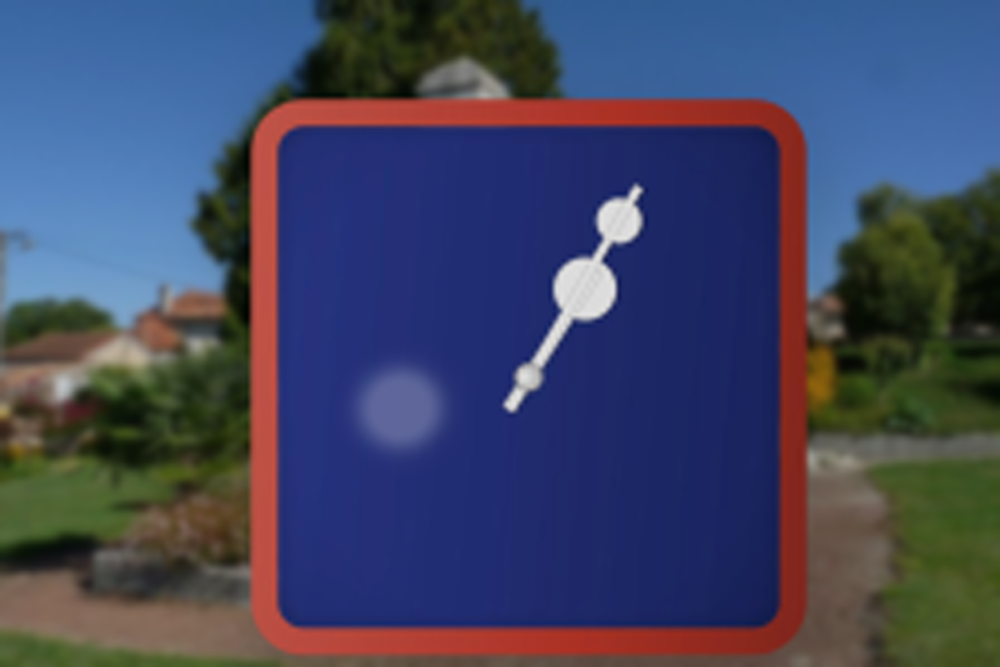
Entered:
1 h 05 min
